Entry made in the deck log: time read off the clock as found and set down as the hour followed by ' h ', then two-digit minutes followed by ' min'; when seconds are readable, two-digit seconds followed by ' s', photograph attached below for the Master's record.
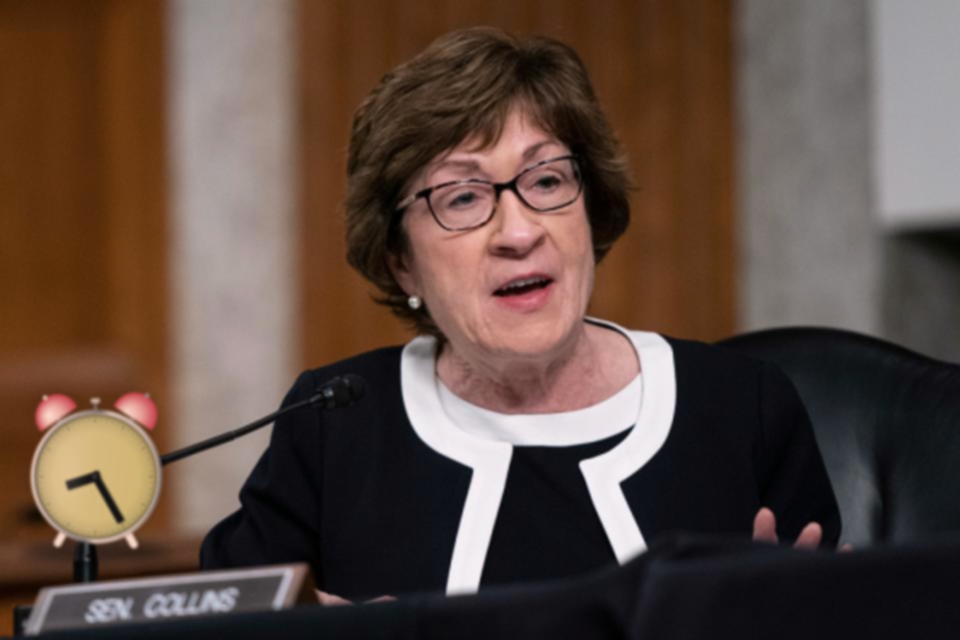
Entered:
8 h 25 min
